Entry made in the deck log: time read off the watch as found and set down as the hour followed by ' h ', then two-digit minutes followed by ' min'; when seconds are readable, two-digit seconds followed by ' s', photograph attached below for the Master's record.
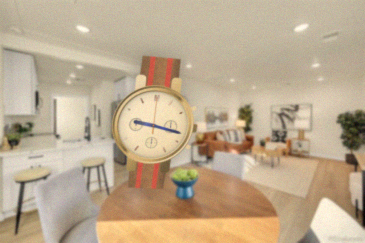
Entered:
9 h 17 min
